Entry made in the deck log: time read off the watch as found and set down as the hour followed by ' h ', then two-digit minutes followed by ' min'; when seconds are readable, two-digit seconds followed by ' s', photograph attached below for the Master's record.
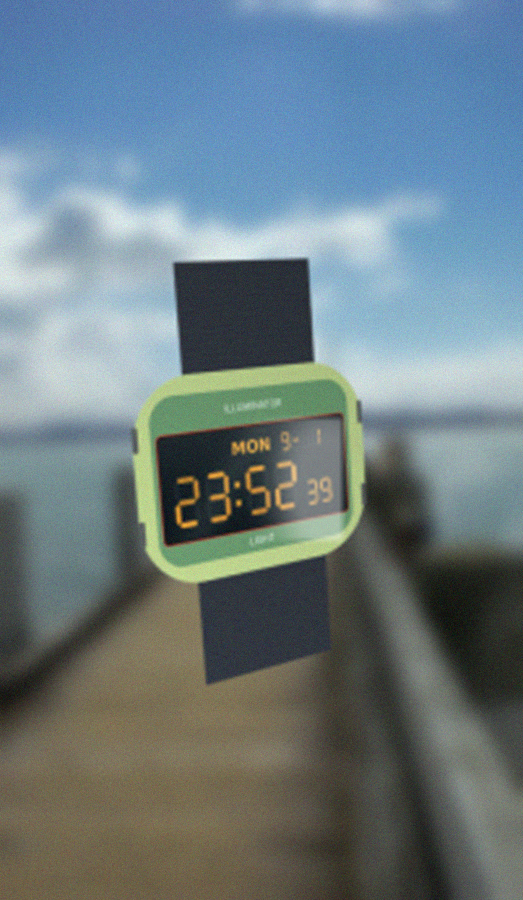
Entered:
23 h 52 min 39 s
